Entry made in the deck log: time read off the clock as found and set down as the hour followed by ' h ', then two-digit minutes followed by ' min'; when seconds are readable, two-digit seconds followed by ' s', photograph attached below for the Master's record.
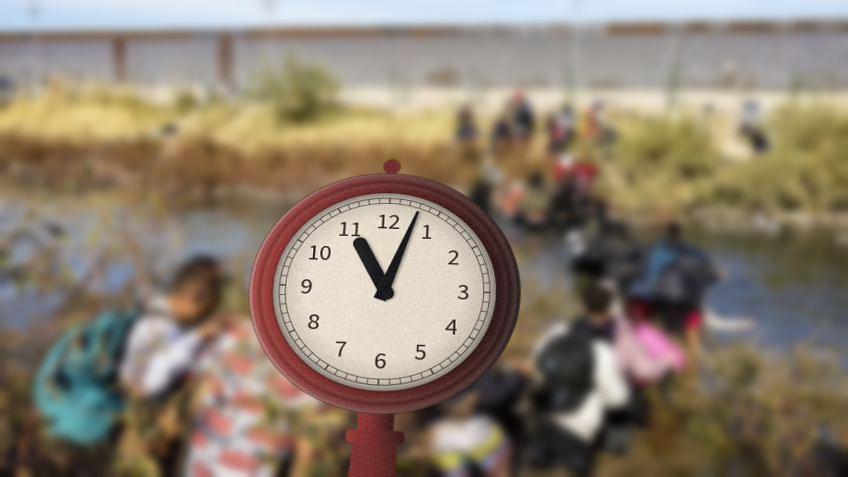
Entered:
11 h 03 min
